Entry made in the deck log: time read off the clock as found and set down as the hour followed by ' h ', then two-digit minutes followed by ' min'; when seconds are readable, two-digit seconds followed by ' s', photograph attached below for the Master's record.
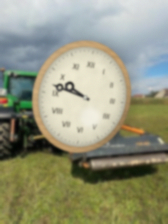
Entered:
9 h 47 min
